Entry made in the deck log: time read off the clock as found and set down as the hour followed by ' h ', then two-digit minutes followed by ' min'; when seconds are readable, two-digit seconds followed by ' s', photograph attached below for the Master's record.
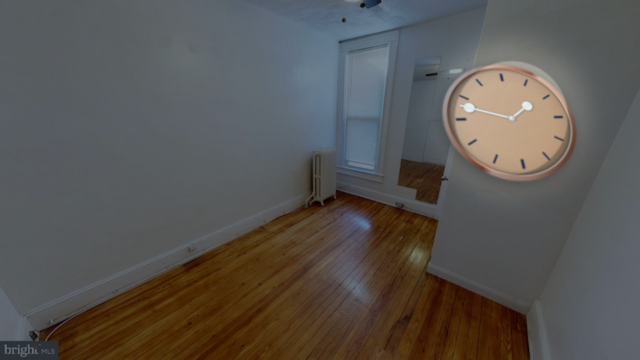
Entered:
1 h 48 min
